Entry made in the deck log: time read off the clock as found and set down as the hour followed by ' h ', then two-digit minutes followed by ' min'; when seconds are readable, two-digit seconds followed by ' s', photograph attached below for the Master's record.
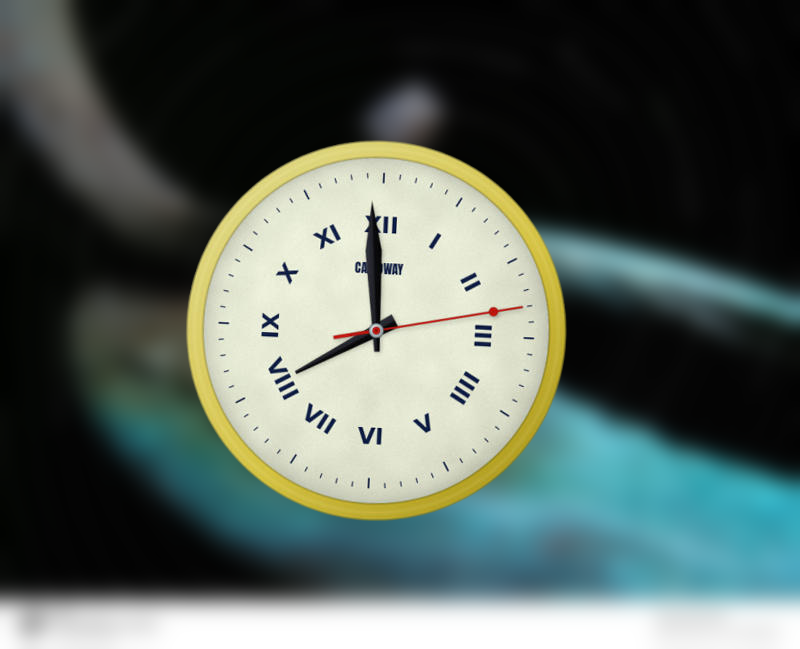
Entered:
7 h 59 min 13 s
